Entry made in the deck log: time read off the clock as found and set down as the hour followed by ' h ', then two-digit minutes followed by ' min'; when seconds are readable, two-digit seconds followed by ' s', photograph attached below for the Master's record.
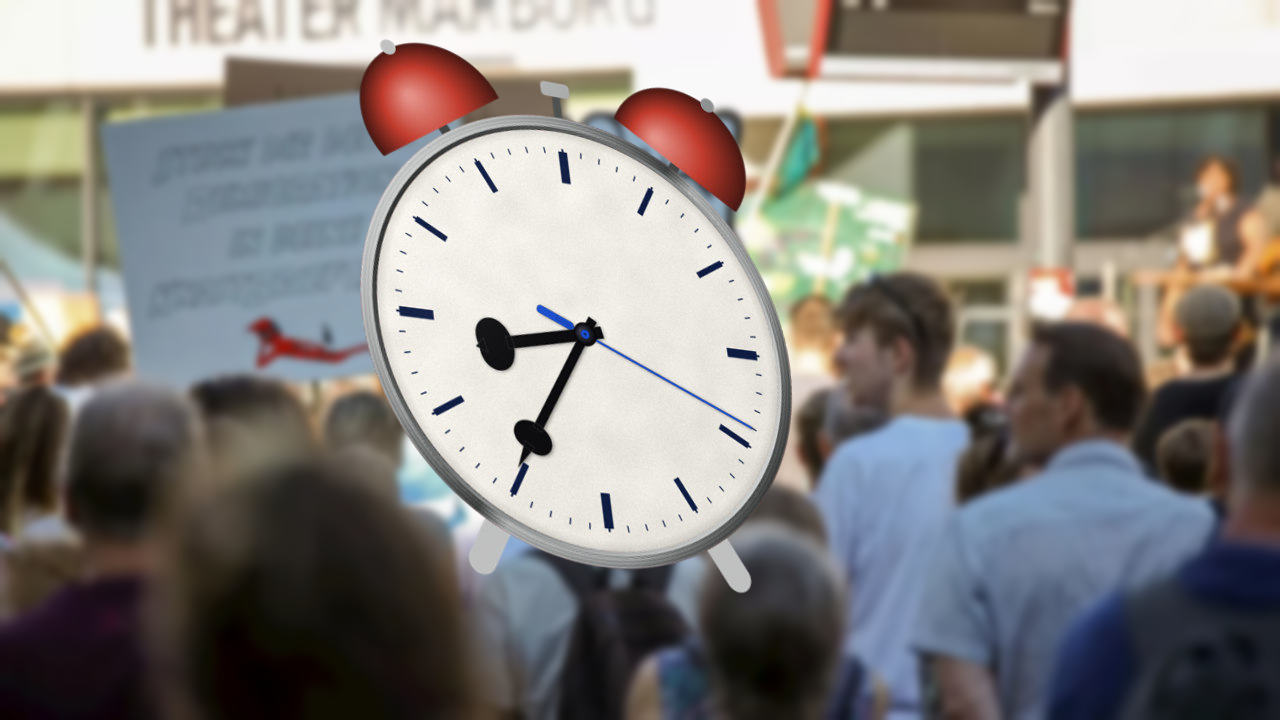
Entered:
8 h 35 min 19 s
